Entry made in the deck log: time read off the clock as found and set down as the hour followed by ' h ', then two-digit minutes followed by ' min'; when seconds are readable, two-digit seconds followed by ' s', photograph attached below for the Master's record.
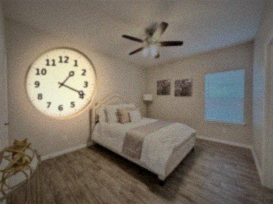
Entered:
1 h 19 min
